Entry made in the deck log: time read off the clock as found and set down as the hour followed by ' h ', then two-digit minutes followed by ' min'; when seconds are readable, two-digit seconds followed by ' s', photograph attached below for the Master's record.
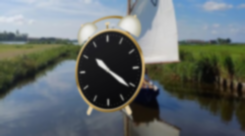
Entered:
10 h 21 min
